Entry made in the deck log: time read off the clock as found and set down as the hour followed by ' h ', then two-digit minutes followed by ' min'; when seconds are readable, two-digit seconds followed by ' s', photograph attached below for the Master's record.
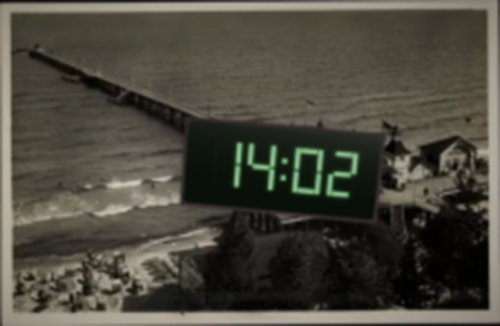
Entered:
14 h 02 min
